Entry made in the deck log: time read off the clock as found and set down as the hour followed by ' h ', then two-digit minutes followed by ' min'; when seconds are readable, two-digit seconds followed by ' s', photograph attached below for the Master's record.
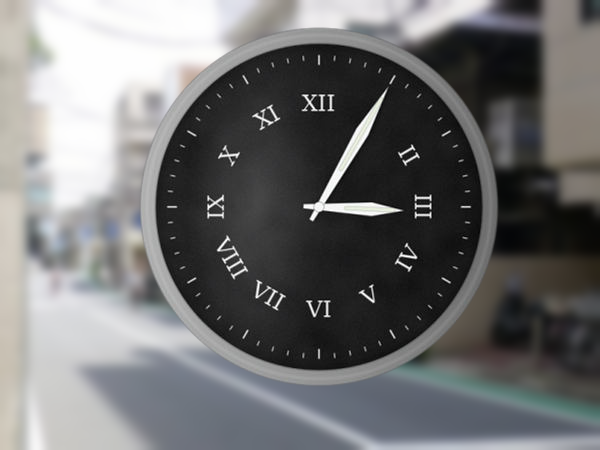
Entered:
3 h 05 min
